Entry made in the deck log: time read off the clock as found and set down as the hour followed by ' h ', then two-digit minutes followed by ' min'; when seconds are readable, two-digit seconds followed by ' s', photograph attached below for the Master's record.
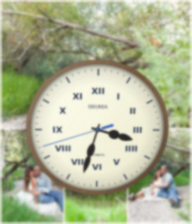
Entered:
3 h 32 min 42 s
